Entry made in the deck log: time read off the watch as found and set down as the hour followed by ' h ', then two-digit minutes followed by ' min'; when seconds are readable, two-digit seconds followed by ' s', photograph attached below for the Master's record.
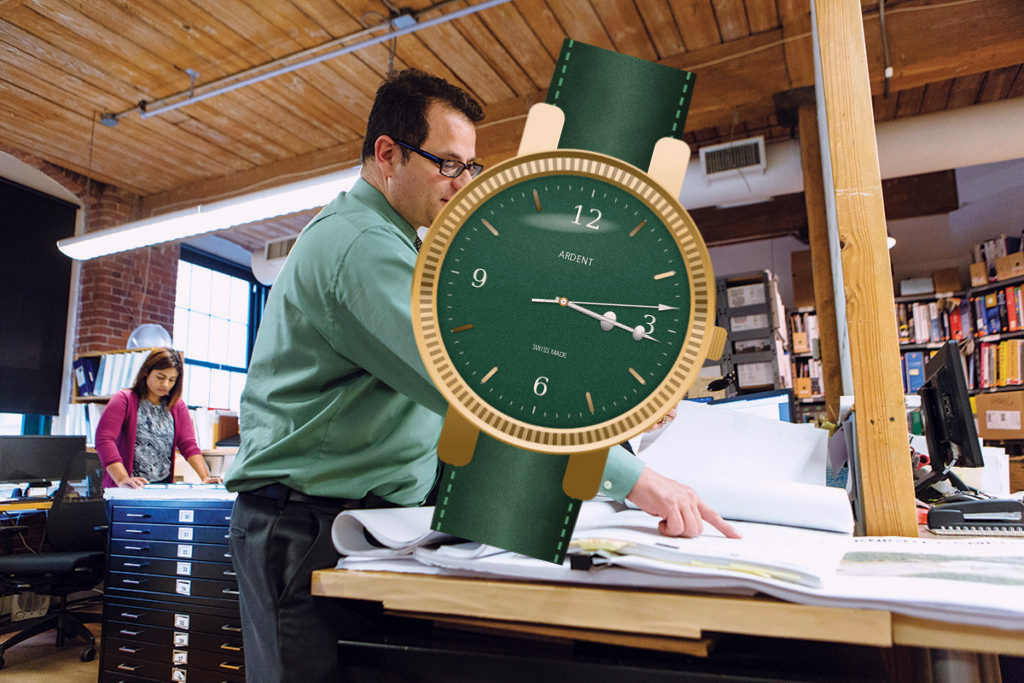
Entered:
3 h 16 min 13 s
